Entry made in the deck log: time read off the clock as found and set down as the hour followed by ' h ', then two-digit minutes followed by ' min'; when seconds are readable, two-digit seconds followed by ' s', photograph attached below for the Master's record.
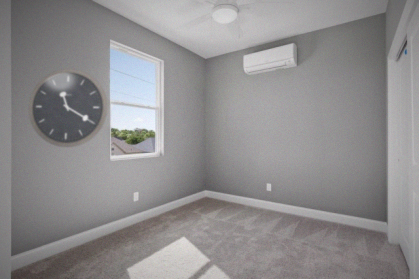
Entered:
11 h 20 min
